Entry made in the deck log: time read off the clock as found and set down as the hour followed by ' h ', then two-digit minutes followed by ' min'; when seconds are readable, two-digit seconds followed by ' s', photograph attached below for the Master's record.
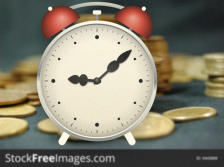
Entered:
9 h 08 min
